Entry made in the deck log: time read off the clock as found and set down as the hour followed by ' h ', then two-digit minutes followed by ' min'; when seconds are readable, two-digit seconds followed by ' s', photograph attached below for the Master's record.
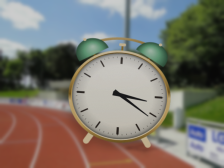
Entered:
3 h 21 min
